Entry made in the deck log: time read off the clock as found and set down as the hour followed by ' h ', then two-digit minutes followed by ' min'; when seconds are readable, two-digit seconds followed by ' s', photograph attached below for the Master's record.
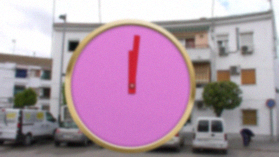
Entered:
12 h 01 min
